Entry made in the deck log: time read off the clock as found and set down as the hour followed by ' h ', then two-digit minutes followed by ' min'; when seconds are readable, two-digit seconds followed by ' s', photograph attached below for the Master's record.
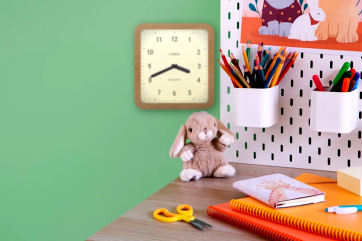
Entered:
3 h 41 min
